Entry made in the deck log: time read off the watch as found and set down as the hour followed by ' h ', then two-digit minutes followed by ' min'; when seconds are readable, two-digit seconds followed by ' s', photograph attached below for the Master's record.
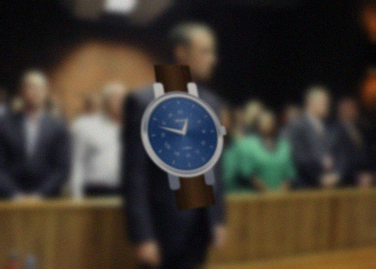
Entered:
12 h 48 min
